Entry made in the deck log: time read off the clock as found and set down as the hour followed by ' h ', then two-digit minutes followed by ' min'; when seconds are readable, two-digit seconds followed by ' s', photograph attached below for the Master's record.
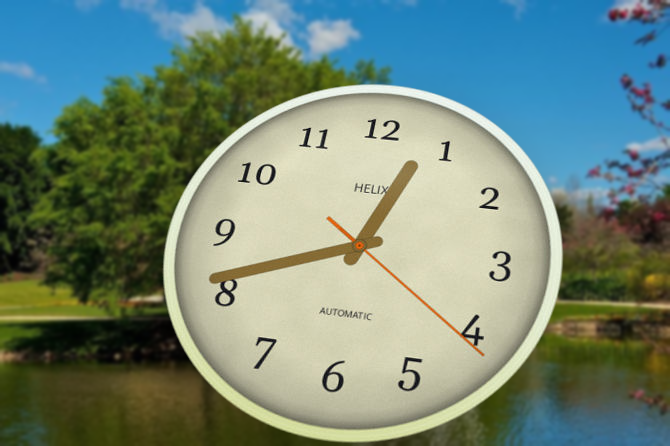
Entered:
12 h 41 min 21 s
